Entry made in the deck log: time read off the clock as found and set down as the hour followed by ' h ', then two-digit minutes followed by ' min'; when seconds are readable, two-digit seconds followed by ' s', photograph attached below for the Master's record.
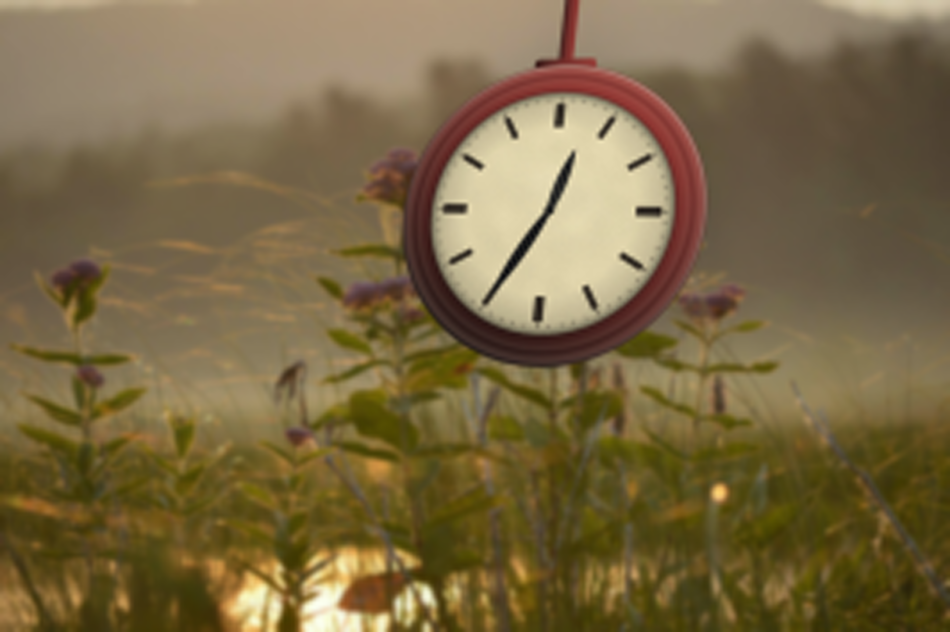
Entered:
12 h 35 min
